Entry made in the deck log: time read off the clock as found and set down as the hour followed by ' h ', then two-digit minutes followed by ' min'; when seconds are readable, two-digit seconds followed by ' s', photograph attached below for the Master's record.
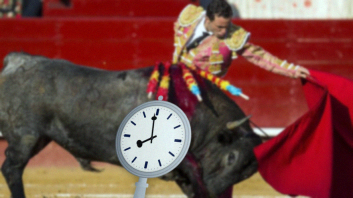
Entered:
7 h 59 min
